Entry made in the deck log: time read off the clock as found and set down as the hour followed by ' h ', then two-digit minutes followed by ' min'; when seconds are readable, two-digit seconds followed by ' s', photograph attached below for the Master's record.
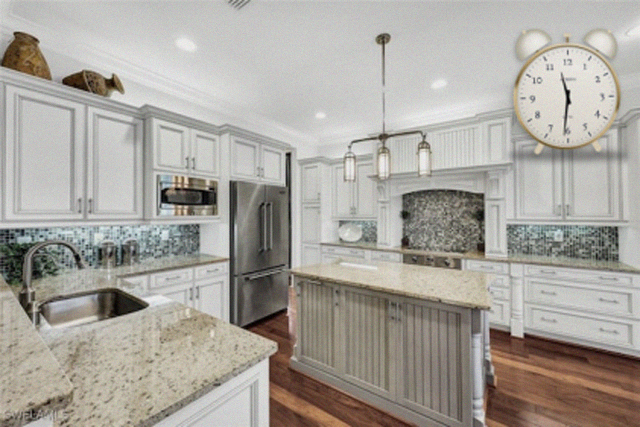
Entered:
11 h 31 min
